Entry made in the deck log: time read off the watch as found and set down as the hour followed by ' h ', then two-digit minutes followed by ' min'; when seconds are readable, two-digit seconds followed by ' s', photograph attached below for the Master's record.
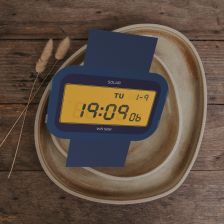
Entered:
19 h 09 min 06 s
